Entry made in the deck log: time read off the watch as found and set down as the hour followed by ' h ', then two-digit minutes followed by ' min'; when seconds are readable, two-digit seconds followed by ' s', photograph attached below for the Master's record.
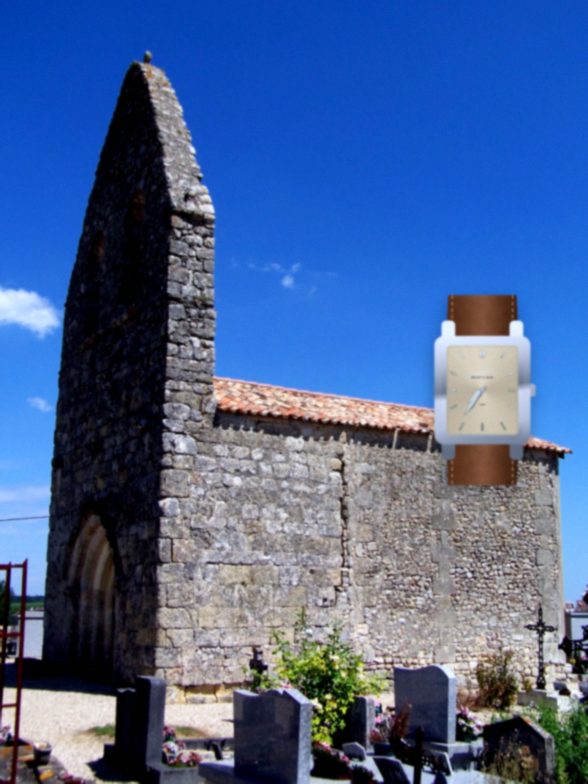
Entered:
7 h 36 min
